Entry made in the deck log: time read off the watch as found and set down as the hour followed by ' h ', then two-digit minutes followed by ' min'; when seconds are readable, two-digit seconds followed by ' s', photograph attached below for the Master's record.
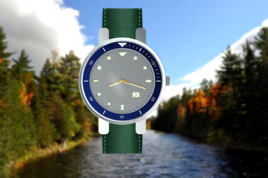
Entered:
8 h 18 min
